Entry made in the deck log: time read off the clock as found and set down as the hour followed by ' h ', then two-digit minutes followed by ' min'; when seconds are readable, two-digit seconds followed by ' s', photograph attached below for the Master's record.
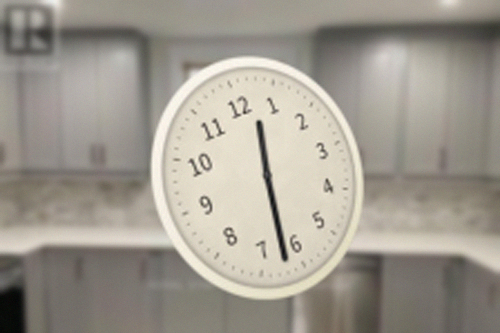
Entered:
12 h 32 min
